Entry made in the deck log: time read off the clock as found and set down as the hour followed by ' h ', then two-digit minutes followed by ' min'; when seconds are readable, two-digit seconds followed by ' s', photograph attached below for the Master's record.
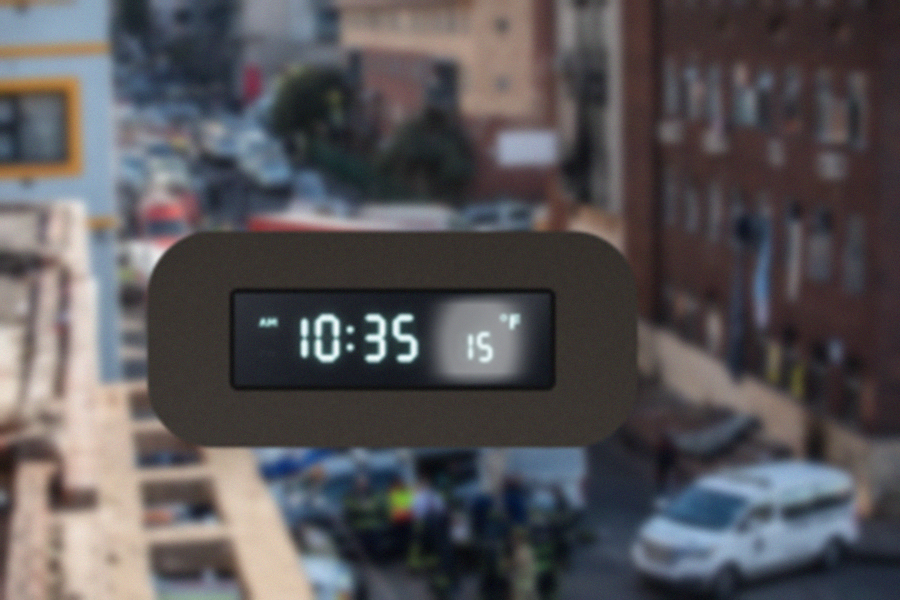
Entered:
10 h 35 min
